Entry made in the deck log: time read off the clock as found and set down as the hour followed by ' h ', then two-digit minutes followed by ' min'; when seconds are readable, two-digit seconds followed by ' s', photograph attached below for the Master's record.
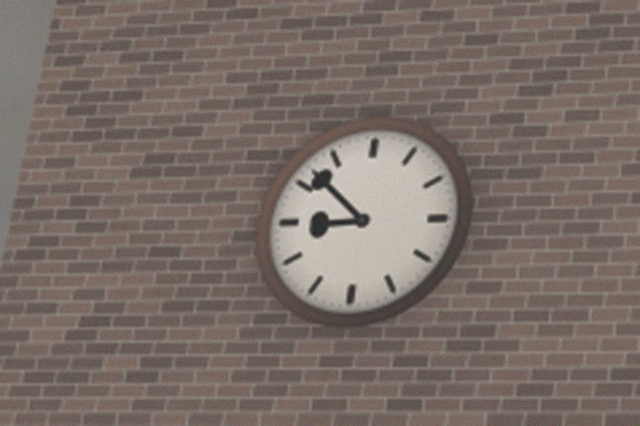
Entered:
8 h 52 min
